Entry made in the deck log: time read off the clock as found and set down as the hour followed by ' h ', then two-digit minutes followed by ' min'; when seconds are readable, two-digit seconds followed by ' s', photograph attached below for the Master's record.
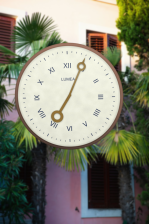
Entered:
7 h 04 min
